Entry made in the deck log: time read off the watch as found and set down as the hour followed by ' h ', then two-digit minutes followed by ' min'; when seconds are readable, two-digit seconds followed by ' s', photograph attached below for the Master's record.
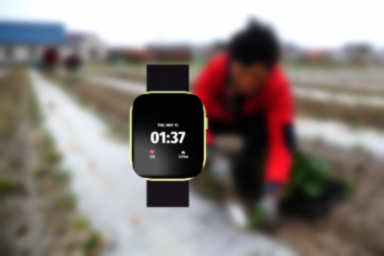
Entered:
1 h 37 min
